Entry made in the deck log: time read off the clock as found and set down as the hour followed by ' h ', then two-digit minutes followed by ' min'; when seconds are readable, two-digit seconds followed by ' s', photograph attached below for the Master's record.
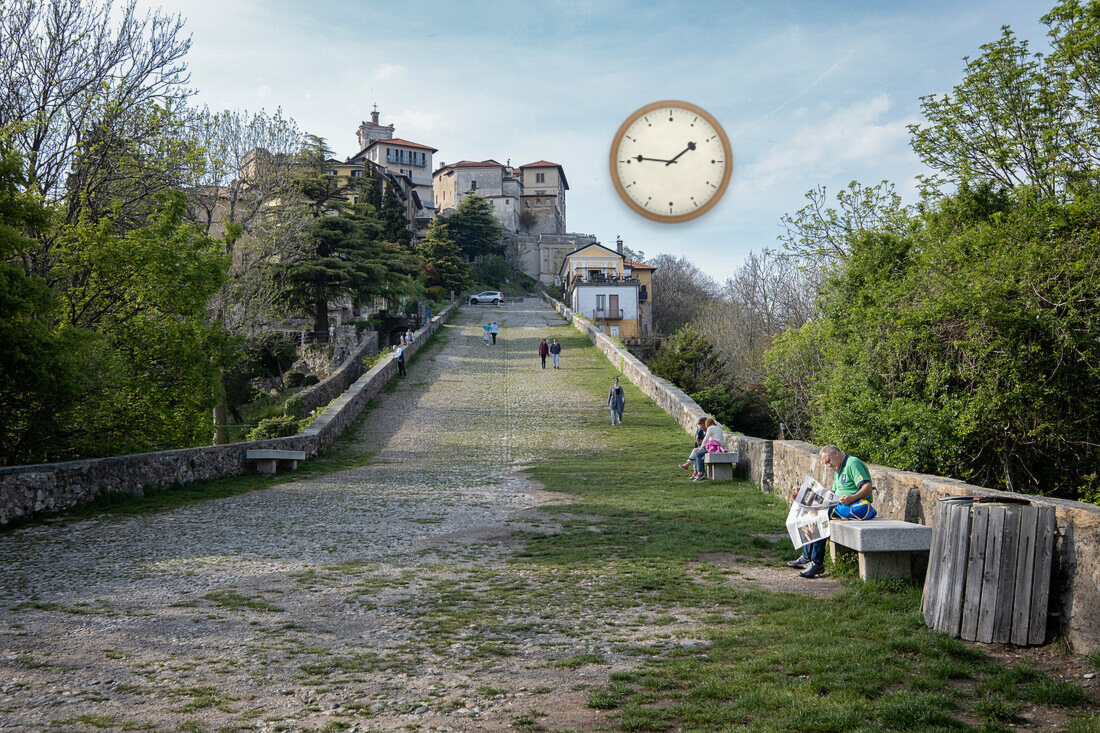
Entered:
1 h 46 min
